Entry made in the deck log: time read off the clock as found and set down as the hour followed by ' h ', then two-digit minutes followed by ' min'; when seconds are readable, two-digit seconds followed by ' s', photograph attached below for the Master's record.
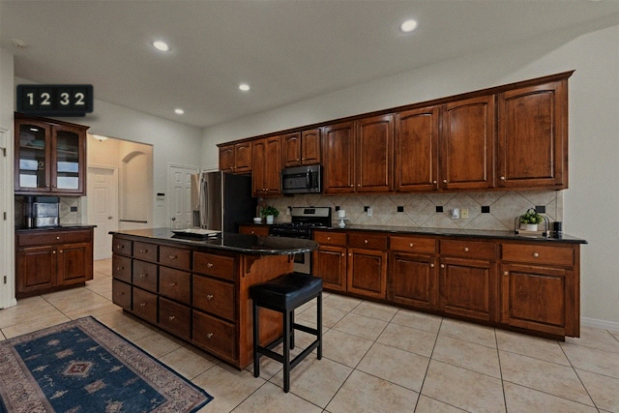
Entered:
12 h 32 min
